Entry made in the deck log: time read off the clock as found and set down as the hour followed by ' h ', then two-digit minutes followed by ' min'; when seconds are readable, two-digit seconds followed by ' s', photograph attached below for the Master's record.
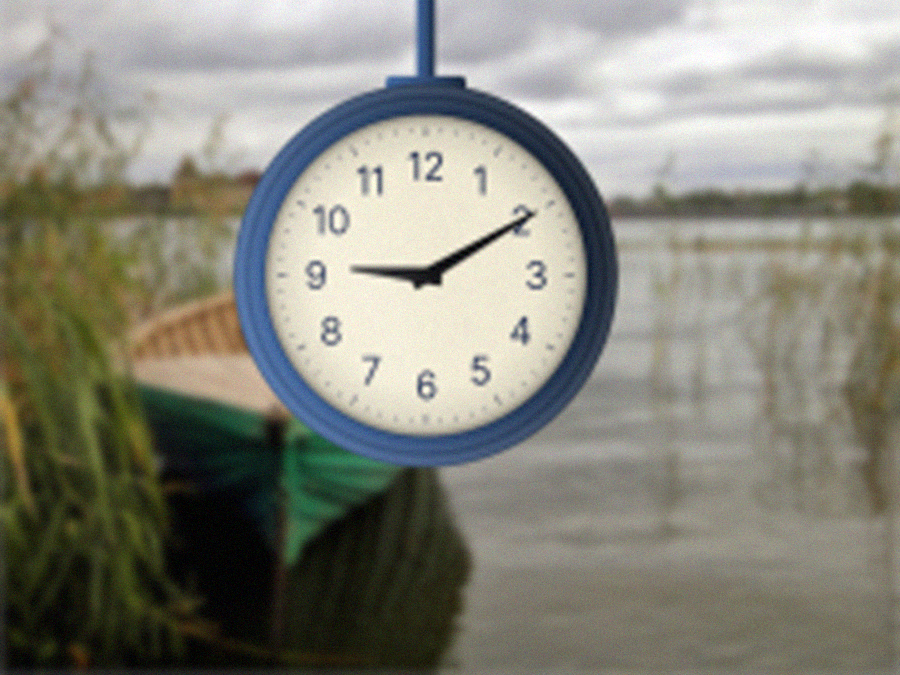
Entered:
9 h 10 min
